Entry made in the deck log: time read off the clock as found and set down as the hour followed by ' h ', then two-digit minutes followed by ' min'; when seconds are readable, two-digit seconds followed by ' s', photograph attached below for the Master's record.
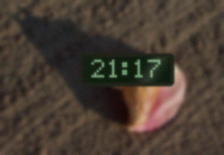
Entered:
21 h 17 min
